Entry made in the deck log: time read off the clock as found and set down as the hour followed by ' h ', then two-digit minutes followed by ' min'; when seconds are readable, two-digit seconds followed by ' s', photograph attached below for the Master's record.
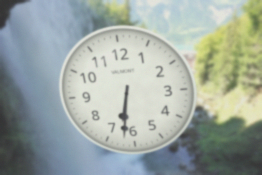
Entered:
6 h 32 min
